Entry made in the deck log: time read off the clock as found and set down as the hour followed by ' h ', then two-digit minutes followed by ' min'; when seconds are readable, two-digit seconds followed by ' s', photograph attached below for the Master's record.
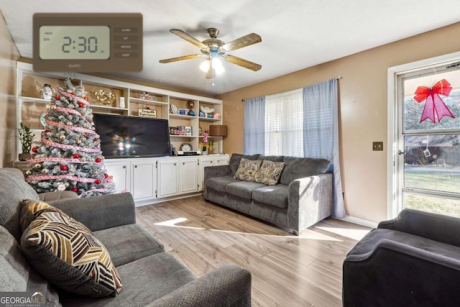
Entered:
2 h 30 min
